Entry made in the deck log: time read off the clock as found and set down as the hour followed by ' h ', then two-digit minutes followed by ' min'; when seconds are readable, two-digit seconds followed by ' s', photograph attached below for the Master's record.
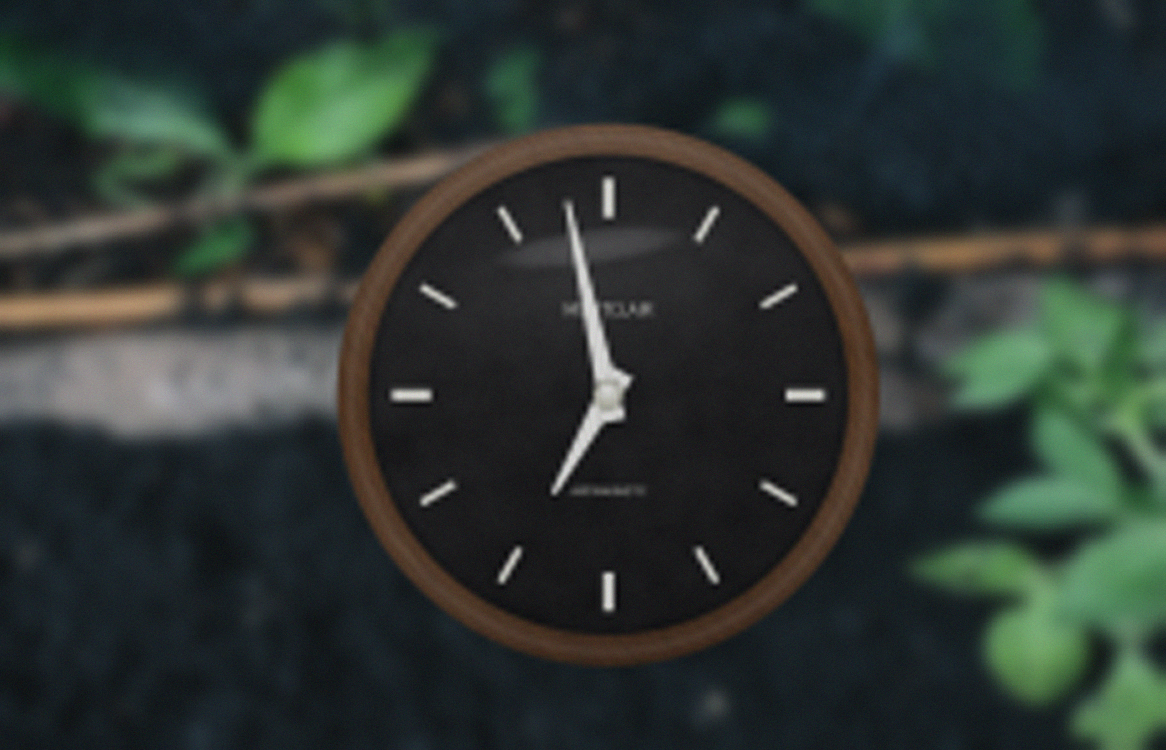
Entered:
6 h 58 min
